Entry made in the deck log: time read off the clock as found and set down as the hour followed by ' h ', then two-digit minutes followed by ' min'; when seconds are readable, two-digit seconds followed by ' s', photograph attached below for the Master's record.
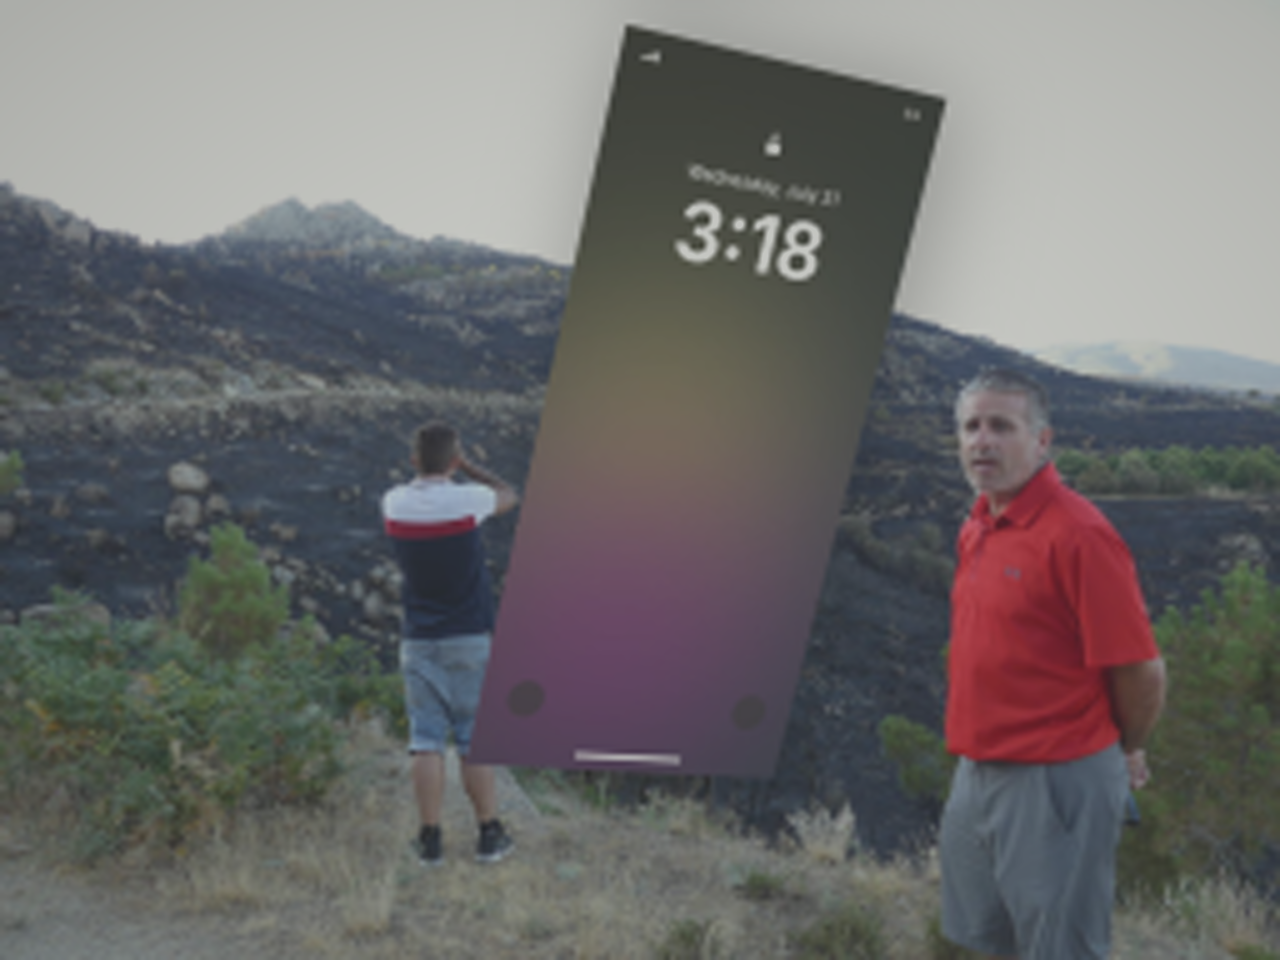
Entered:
3 h 18 min
